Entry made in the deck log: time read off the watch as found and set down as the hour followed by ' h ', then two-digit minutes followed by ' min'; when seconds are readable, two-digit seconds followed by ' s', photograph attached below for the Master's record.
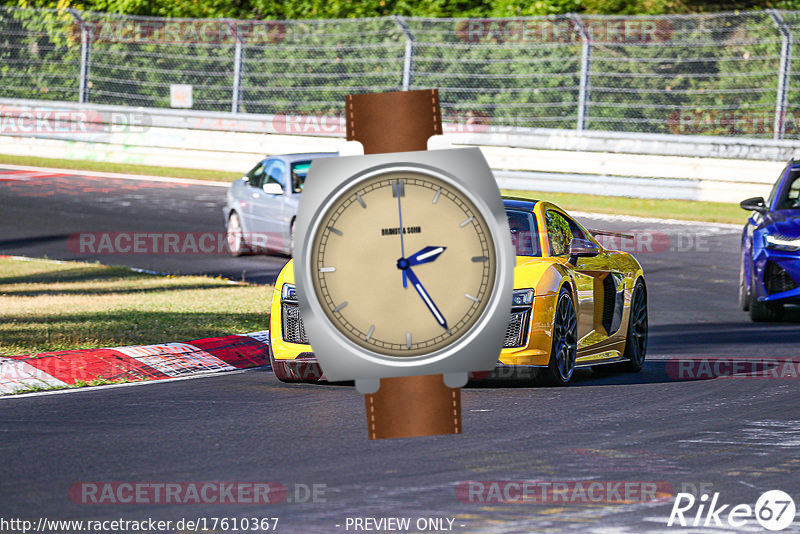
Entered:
2 h 25 min 00 s
